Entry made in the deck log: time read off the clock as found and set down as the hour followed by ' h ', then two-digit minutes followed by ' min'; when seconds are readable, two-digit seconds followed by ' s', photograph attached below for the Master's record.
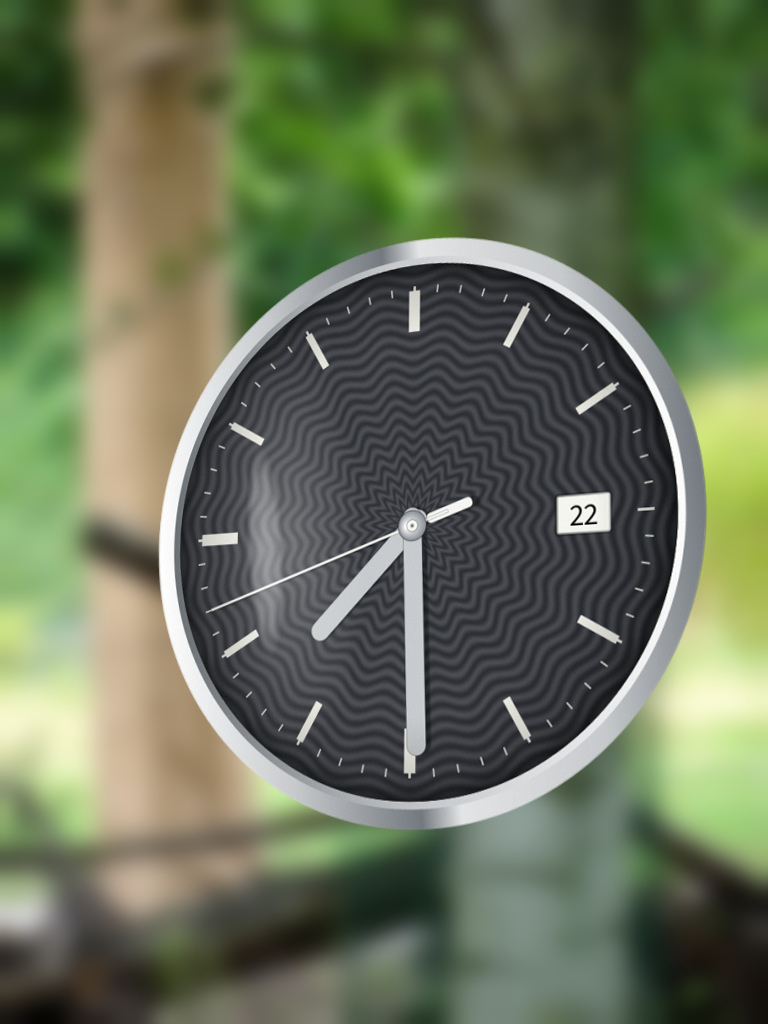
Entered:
7 h 29 min 42 s
